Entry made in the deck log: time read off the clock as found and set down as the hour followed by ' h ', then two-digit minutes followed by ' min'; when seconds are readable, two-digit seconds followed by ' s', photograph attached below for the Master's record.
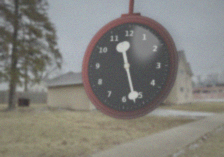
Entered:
11 h 27 min
